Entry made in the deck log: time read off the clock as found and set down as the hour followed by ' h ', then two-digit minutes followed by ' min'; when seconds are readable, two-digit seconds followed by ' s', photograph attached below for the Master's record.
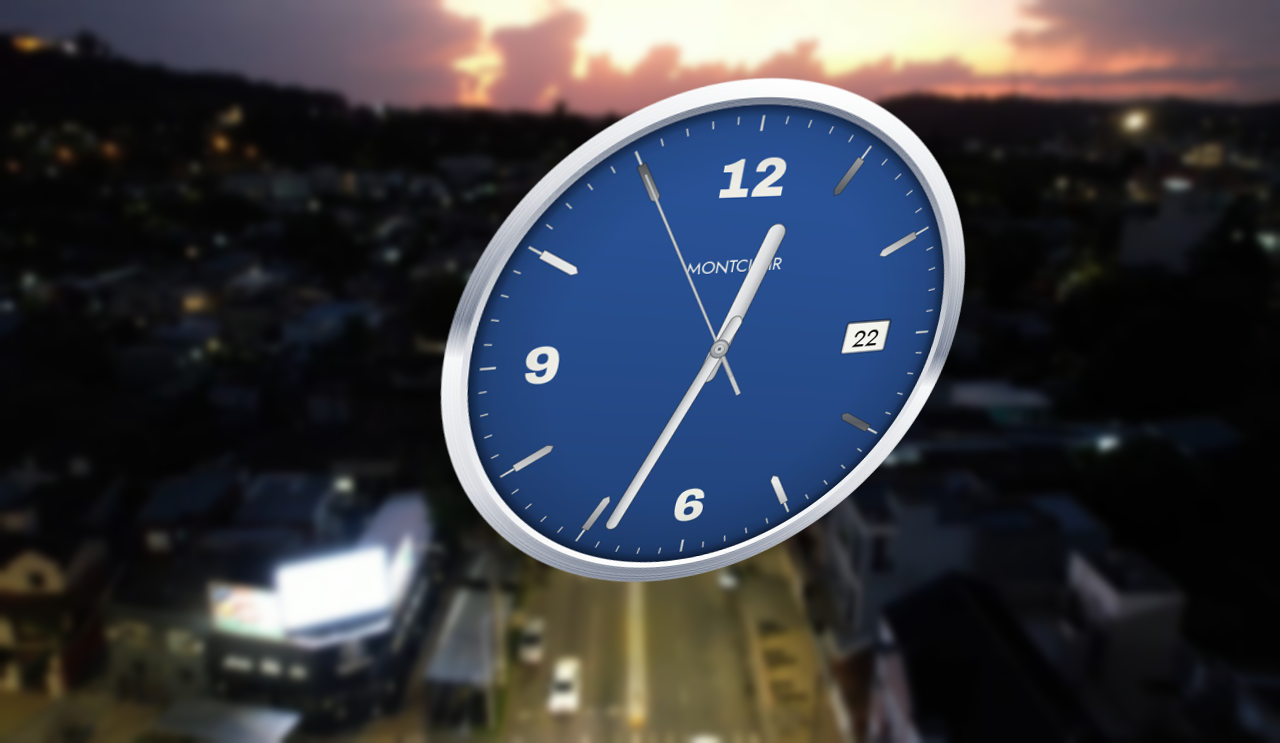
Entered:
12 h 33 min 55 s
